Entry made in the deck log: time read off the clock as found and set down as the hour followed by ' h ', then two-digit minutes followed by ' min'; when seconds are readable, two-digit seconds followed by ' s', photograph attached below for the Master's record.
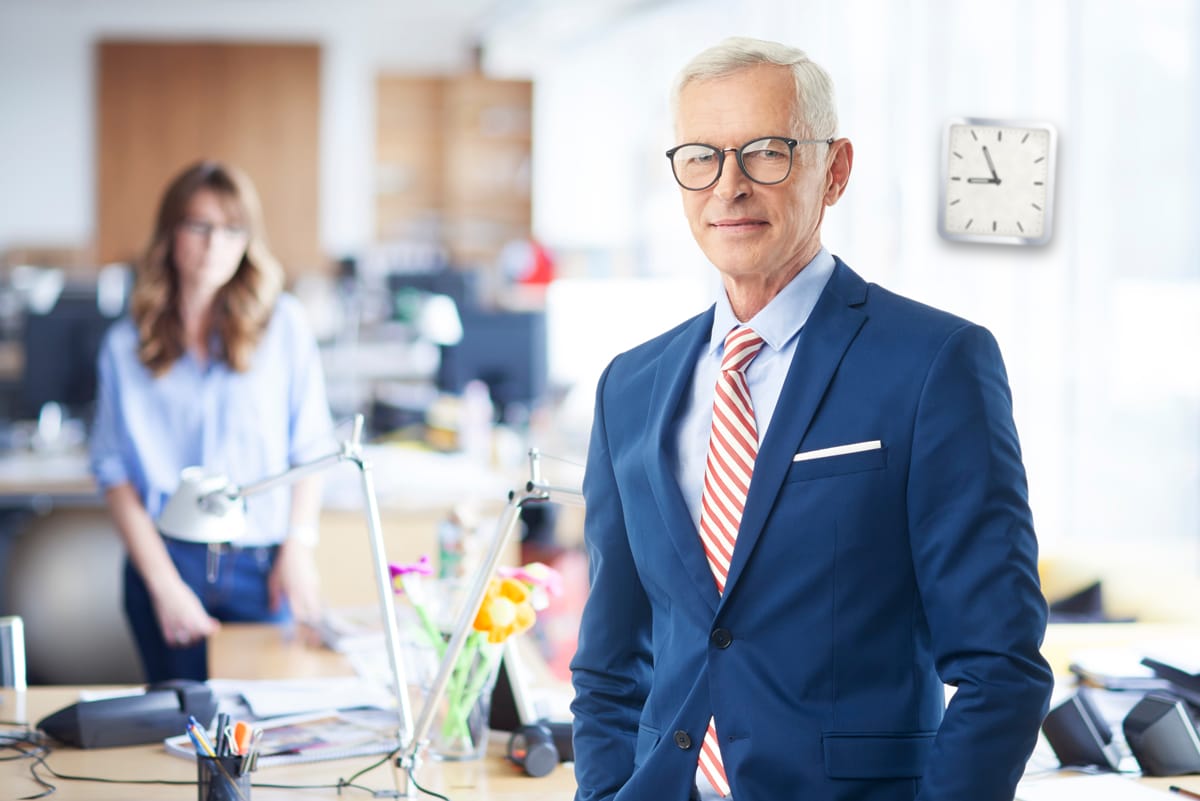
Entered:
8 h 56 min
